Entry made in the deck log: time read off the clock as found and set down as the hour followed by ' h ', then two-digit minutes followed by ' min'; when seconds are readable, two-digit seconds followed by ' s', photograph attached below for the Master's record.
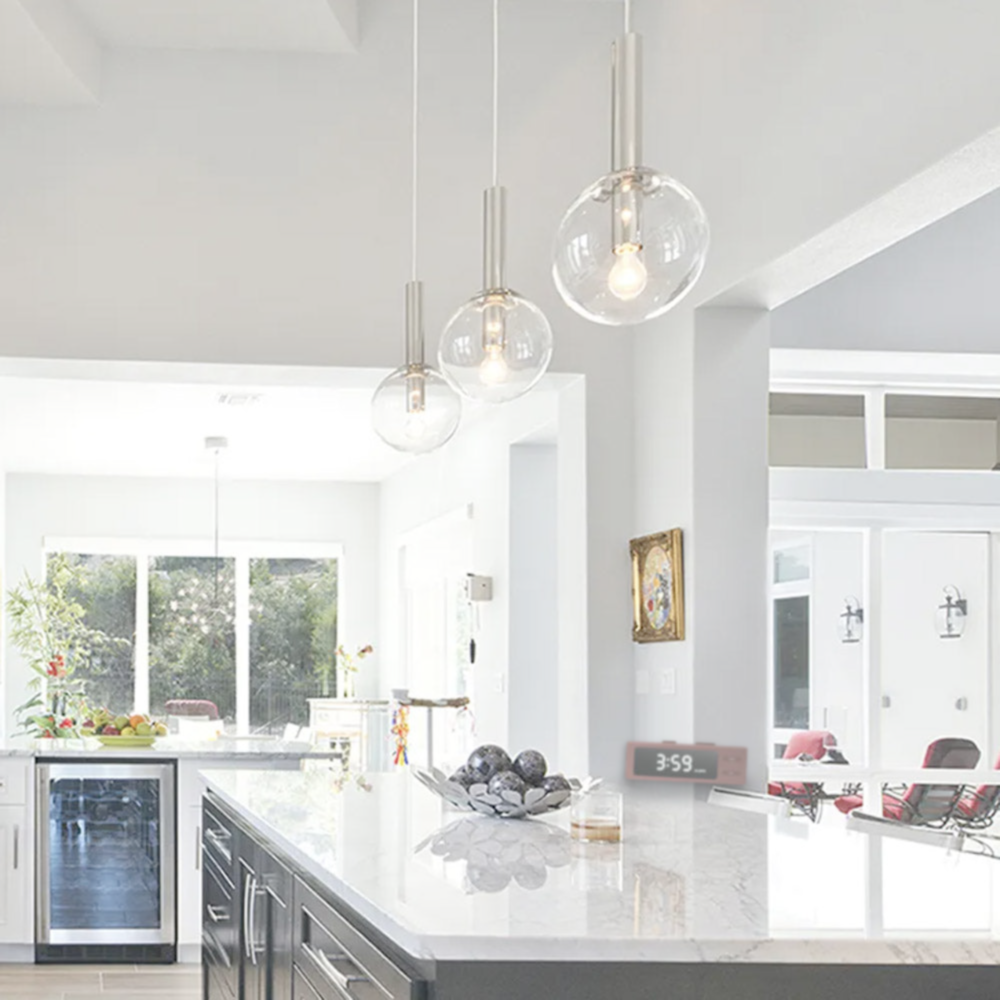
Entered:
3 h 59 min
